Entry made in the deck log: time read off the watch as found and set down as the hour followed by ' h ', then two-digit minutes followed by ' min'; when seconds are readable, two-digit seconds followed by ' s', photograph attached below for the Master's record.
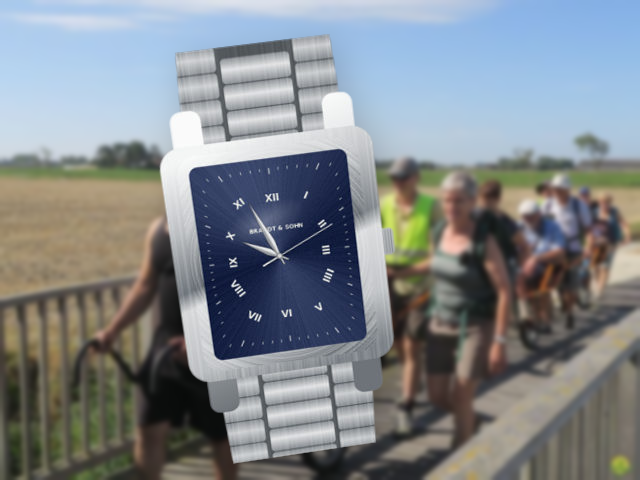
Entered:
9 h 56 min 11 s
